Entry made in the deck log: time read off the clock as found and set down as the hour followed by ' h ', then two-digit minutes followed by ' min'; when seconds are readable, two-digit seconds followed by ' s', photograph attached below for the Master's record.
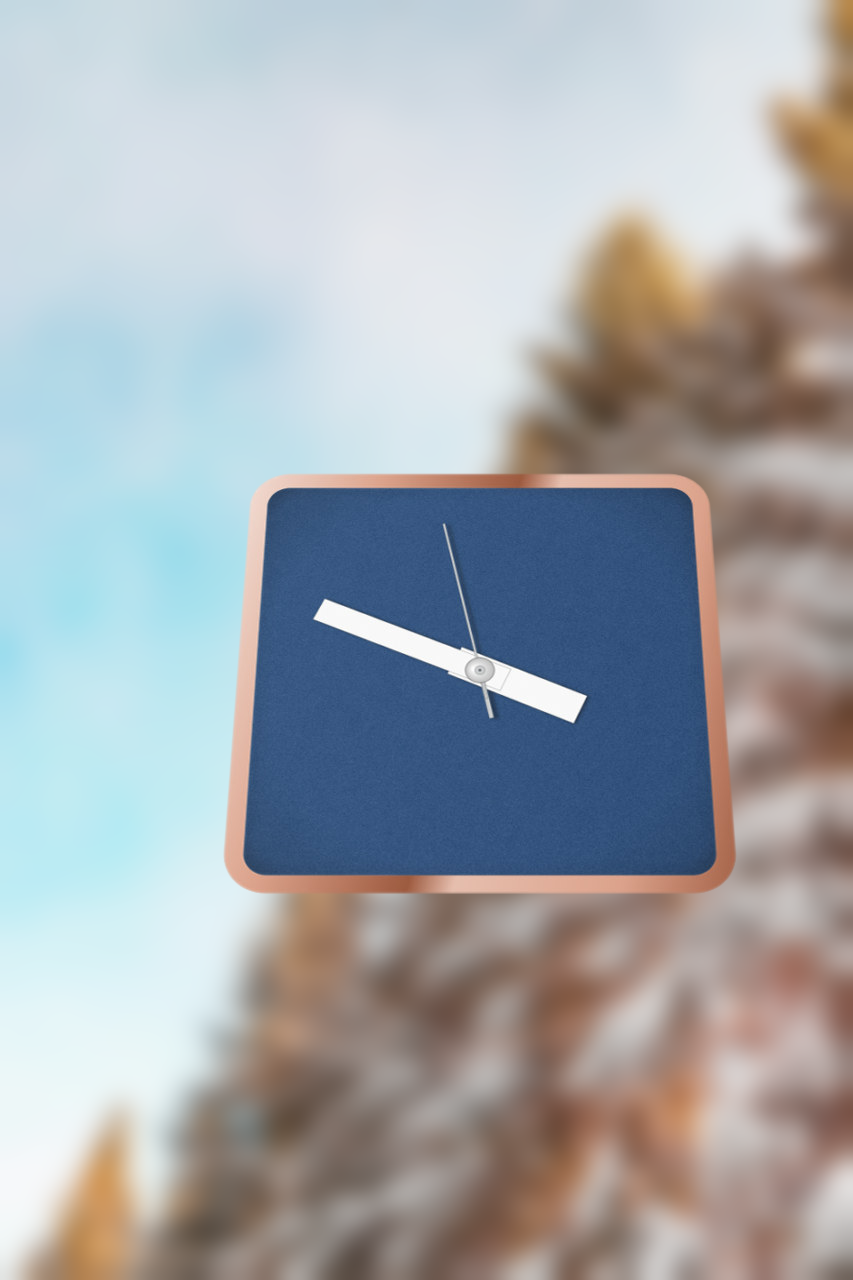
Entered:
3 h 48 min 58 s
